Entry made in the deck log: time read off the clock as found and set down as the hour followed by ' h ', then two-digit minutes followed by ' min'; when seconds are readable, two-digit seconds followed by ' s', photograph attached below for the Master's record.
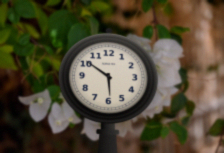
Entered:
5 h 51 min
